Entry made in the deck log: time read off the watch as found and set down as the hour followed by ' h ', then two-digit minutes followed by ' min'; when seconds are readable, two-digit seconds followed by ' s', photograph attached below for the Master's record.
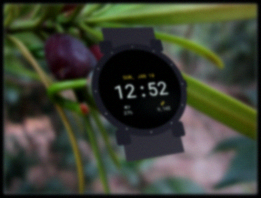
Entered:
12 h 52 min
